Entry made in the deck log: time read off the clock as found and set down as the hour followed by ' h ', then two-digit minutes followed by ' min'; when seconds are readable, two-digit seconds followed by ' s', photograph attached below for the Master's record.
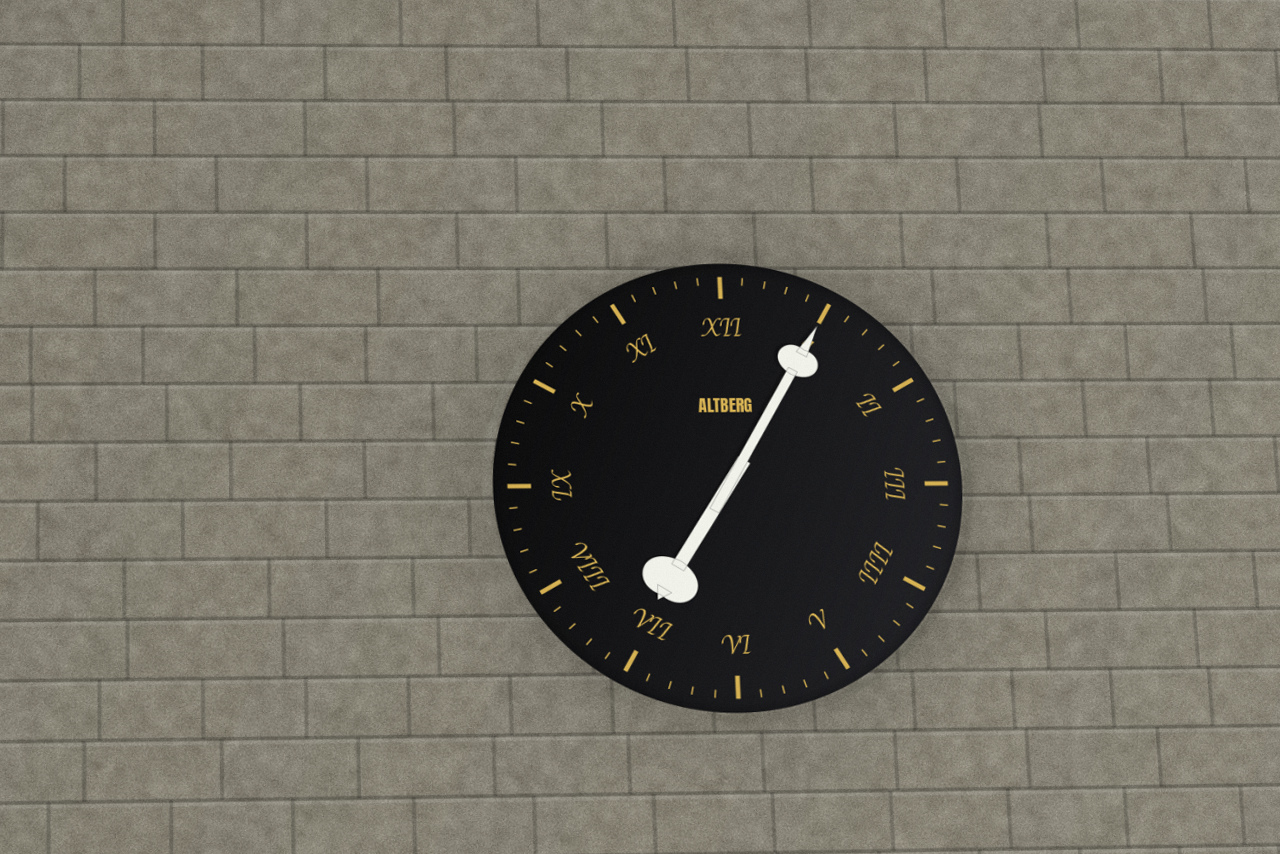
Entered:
7 h 05 min
